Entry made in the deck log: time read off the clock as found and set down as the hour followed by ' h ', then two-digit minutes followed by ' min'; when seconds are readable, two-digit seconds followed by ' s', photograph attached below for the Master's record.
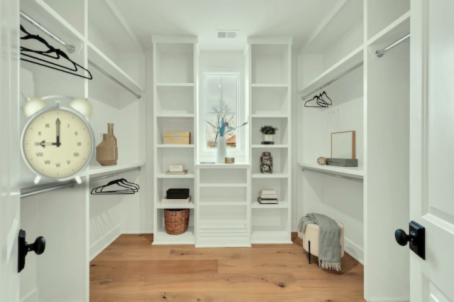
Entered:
9 h 00 min
